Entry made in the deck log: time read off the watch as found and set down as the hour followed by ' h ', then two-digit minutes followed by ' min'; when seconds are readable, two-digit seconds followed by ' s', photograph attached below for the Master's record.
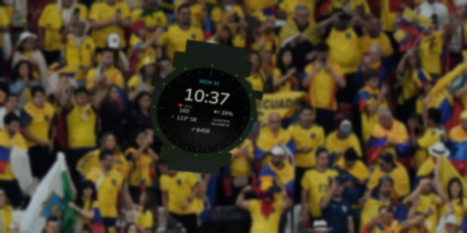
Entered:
10 h 37 min
